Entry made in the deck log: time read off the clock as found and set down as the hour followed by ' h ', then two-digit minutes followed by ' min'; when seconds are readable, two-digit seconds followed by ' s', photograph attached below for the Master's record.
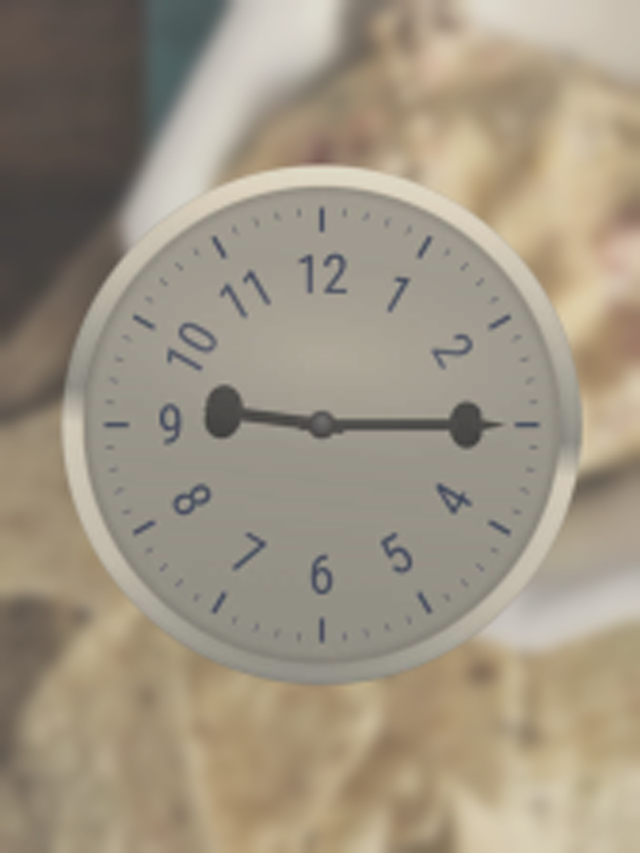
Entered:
9 h 15 min
